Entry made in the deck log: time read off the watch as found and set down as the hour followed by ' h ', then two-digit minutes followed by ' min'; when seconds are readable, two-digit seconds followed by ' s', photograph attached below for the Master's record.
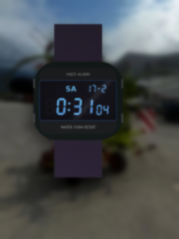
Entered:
0 h 31 min 04 s
